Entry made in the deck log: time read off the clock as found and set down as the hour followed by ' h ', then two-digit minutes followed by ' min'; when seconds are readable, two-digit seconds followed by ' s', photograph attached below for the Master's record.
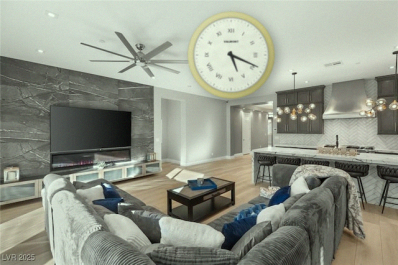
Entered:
5 h 19 min
